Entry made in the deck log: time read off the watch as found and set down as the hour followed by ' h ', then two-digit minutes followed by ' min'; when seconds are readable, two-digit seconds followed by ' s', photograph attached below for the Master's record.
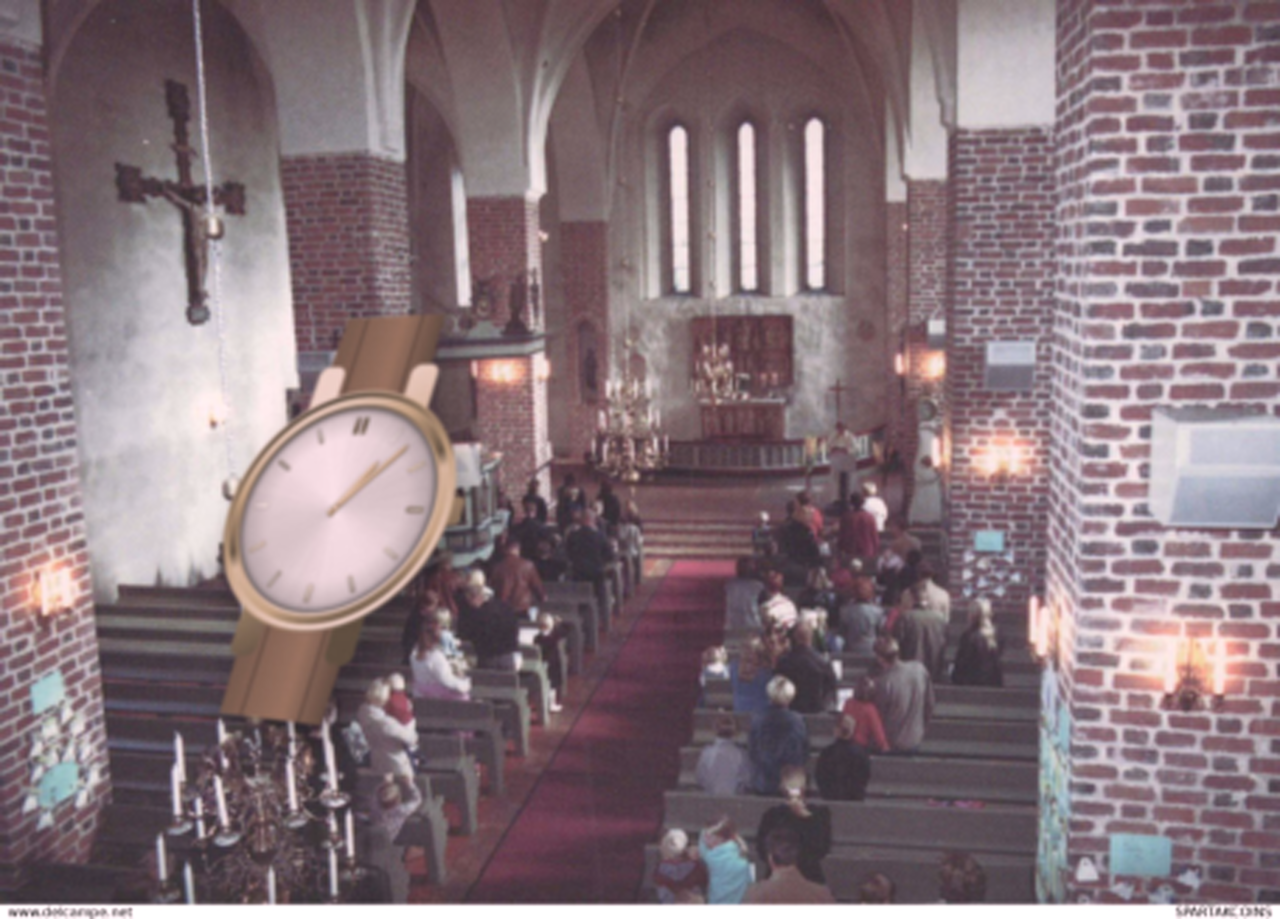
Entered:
1 h 07 min
